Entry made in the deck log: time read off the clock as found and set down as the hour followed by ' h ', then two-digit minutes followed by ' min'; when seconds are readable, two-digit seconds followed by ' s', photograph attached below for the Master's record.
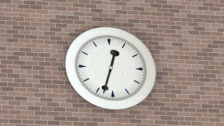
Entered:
12 h 33 min
